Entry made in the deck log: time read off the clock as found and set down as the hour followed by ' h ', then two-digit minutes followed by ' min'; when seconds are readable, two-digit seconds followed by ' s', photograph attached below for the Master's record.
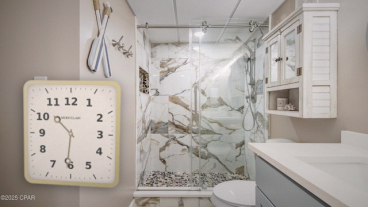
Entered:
10 h 31 min
